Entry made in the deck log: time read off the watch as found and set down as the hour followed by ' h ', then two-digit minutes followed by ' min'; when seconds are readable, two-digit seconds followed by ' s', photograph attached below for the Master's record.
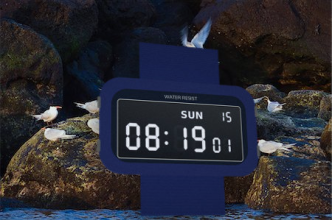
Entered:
8 h 19 min 01 s
